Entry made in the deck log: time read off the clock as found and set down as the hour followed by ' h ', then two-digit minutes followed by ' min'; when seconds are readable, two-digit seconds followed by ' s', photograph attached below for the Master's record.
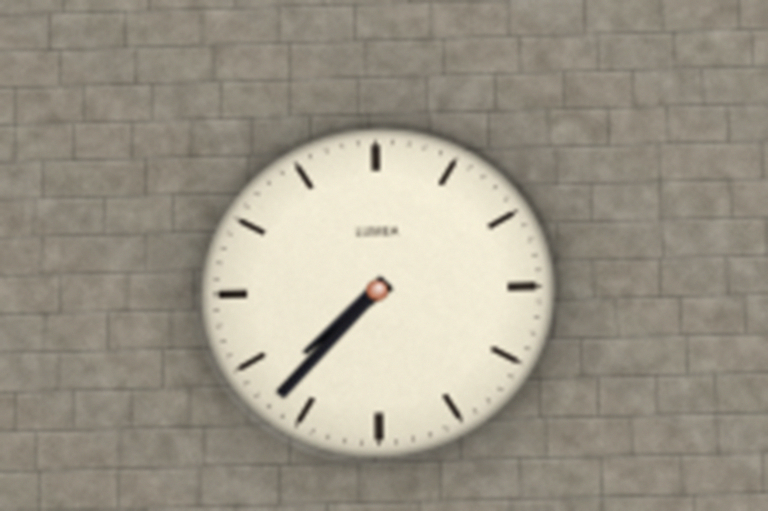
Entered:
7 h 37 min
